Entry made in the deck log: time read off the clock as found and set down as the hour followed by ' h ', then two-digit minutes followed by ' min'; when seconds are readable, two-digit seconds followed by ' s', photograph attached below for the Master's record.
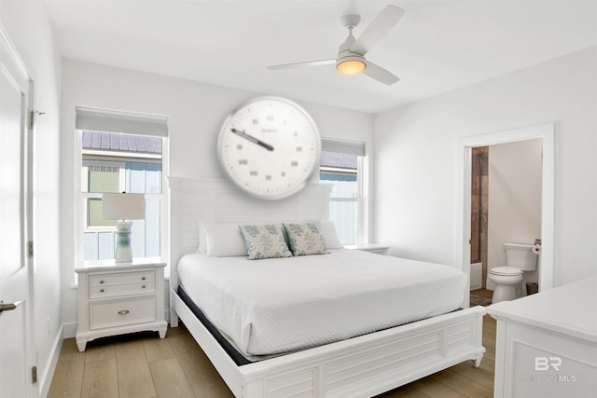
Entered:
9 h 49 min
